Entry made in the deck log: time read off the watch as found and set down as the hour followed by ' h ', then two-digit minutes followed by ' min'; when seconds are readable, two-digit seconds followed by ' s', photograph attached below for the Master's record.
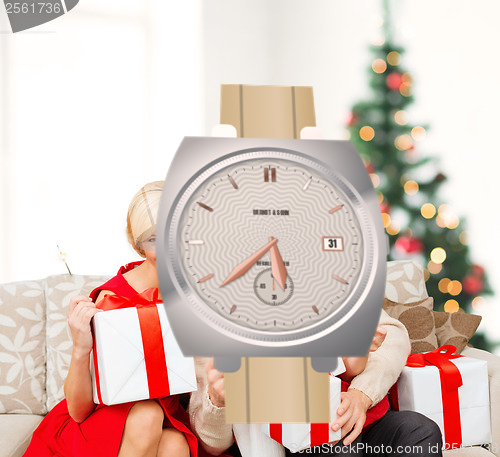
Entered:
5 h 38 min
